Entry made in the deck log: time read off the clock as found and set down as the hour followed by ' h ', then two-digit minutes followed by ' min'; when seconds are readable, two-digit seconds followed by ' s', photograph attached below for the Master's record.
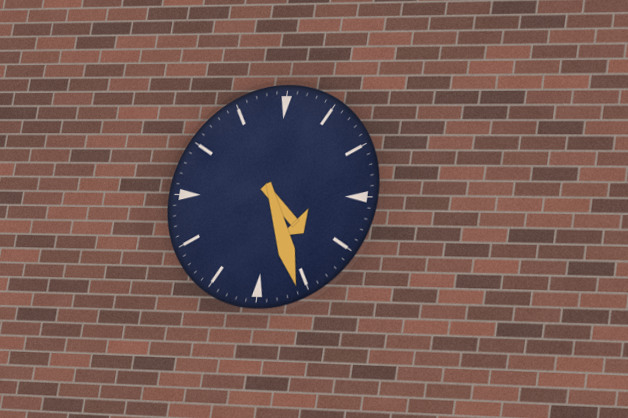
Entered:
4 h 26 min
